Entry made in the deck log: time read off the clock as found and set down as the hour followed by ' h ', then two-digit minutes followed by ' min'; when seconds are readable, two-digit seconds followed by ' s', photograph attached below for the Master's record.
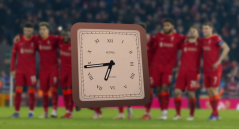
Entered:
6 h 44 min
